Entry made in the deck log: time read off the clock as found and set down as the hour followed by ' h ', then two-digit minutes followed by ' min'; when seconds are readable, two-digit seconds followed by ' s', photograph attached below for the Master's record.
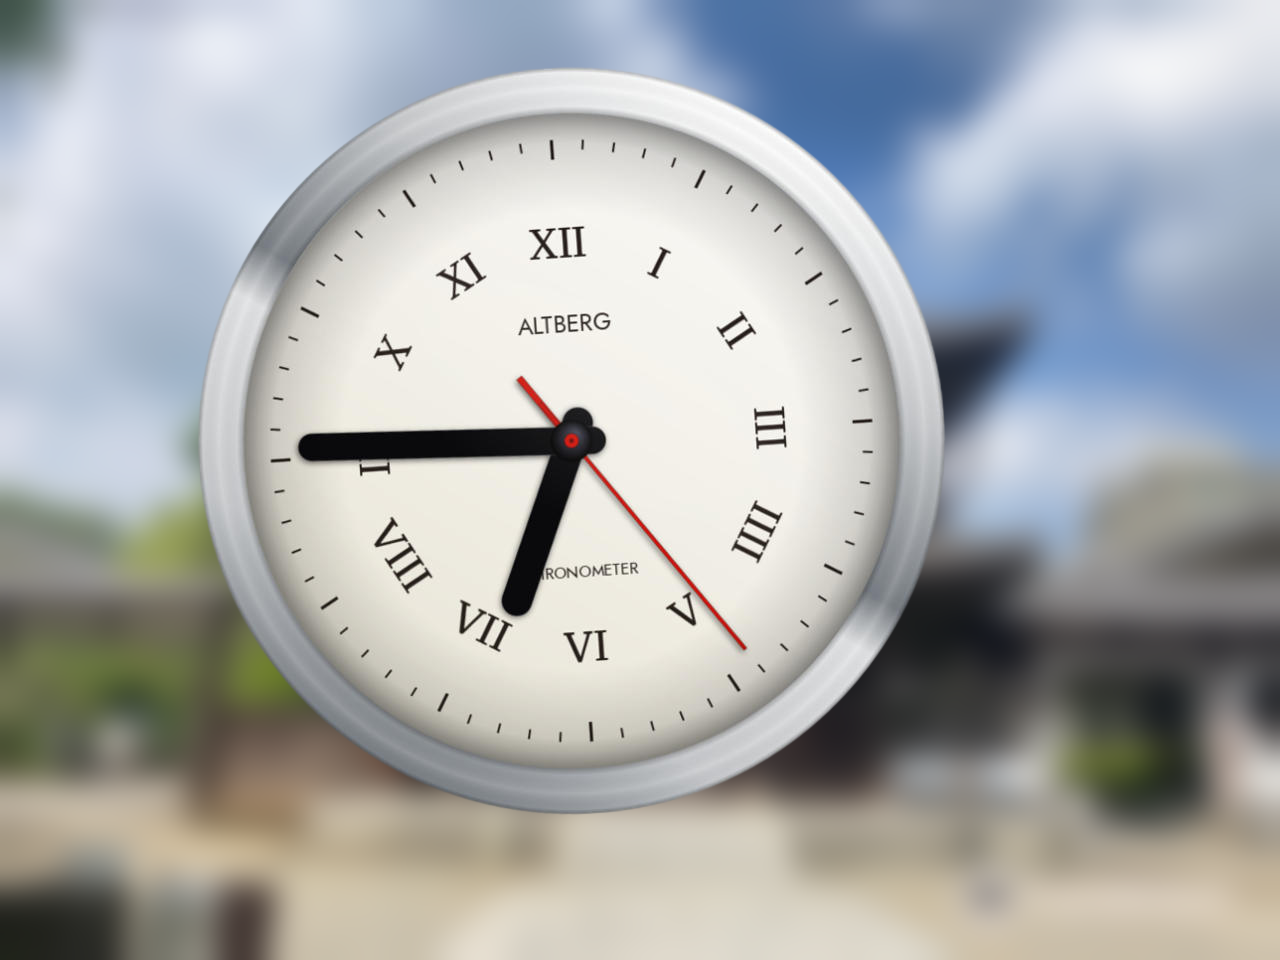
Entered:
6 h 45 min 24 s
